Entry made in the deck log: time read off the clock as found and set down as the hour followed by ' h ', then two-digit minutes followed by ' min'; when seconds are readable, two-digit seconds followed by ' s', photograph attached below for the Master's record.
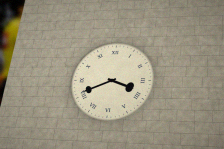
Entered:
3 h 41 min
